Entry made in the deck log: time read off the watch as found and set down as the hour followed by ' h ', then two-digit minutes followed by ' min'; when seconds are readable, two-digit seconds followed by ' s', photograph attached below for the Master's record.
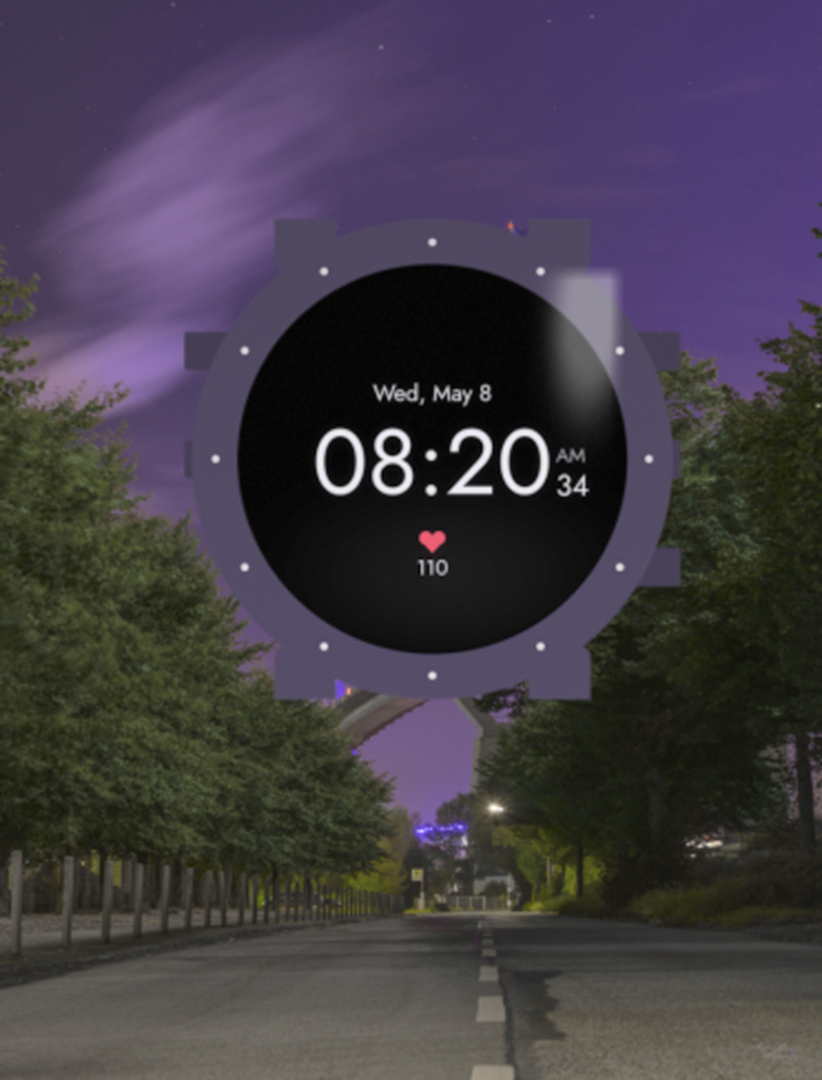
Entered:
8 h 20 min 34 s
